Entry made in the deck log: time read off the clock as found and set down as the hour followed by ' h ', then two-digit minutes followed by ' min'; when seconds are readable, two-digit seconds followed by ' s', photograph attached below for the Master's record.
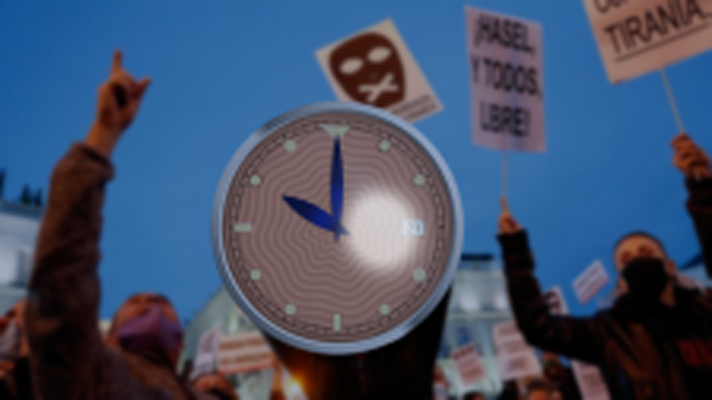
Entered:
10 h 00 min
